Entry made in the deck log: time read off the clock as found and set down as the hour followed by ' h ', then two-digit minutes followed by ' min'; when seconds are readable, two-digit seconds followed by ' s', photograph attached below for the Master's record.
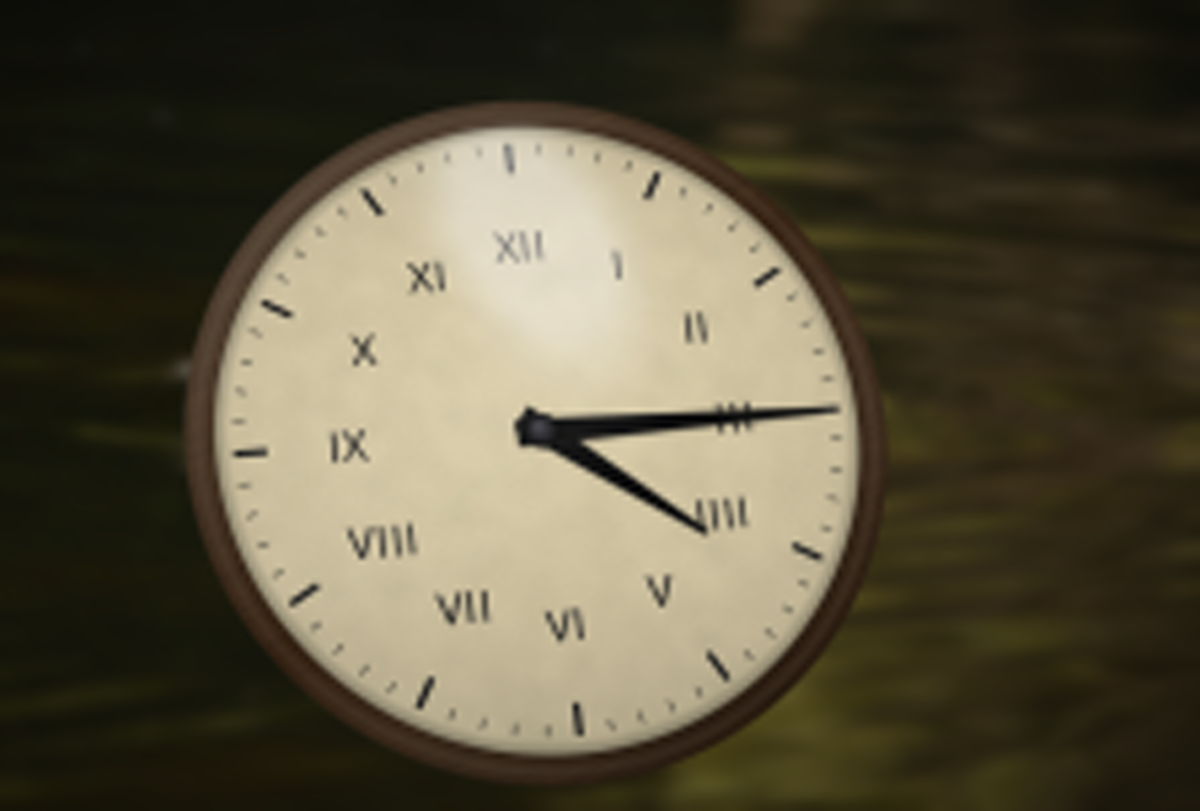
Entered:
4 h 15 min
